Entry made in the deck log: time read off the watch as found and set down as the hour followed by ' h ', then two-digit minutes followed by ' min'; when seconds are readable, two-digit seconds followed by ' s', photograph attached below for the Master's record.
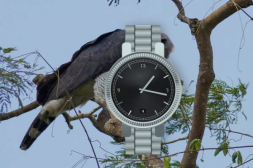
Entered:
1 h 17 min
